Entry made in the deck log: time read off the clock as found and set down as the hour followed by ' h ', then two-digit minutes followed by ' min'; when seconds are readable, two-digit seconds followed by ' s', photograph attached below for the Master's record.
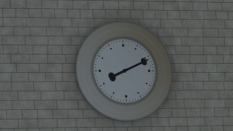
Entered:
8 h 11 min
